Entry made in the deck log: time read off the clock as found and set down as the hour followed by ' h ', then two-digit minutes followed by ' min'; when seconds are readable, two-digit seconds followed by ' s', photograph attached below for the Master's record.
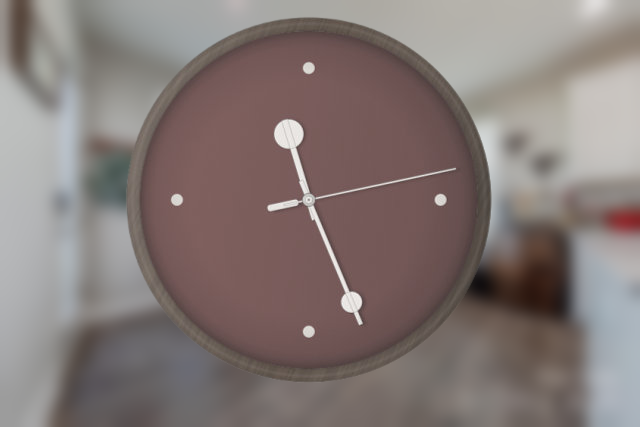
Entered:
11 h 26 min 13 s
